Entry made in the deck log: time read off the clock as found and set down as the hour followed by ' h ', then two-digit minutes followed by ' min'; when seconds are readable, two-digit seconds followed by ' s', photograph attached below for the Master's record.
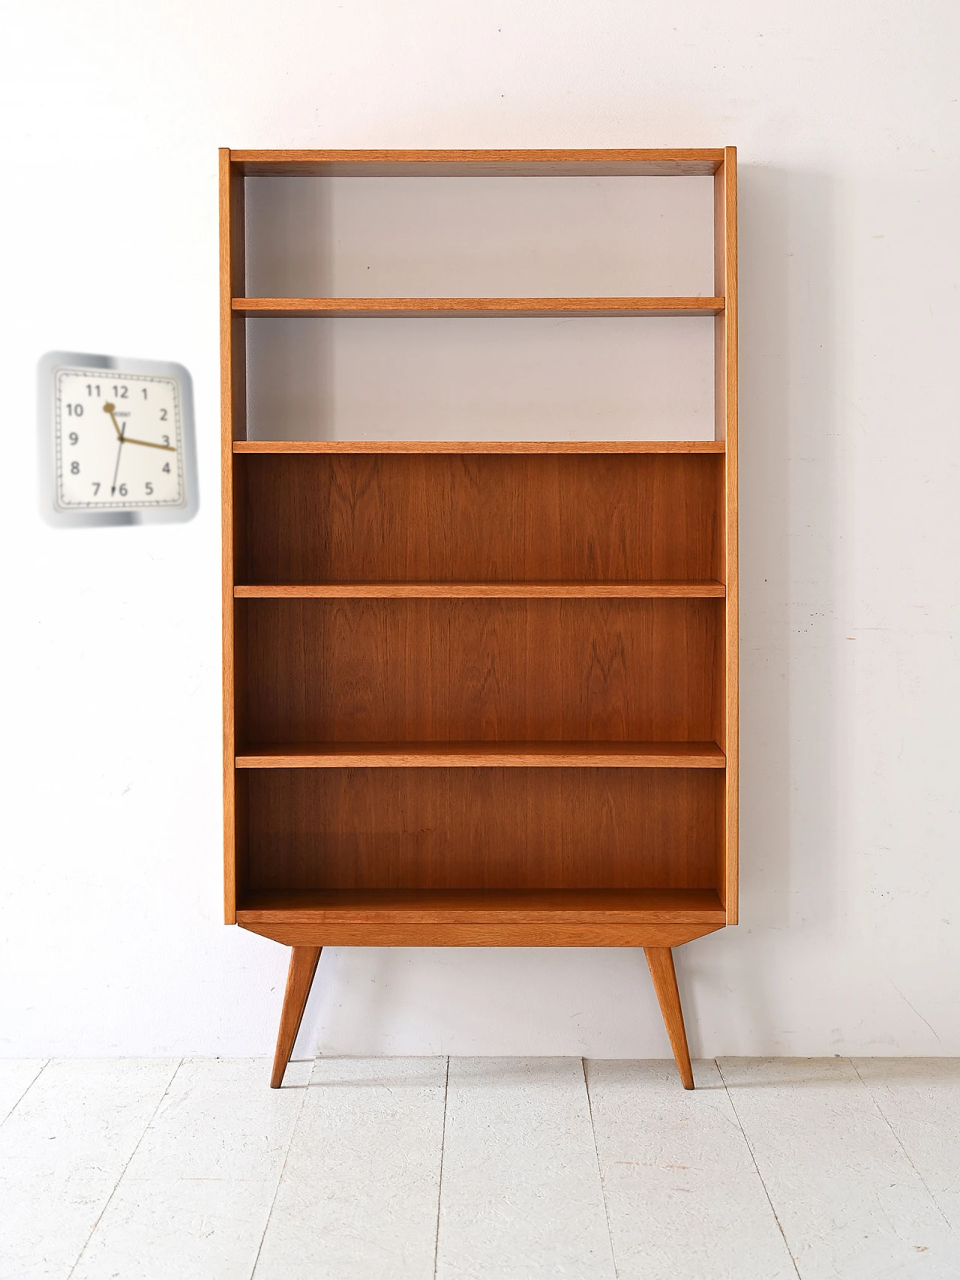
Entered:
11 h 16 min 32 s
